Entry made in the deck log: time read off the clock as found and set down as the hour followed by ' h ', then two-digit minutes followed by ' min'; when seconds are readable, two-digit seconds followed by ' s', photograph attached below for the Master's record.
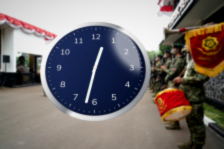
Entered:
12 h 32 min
